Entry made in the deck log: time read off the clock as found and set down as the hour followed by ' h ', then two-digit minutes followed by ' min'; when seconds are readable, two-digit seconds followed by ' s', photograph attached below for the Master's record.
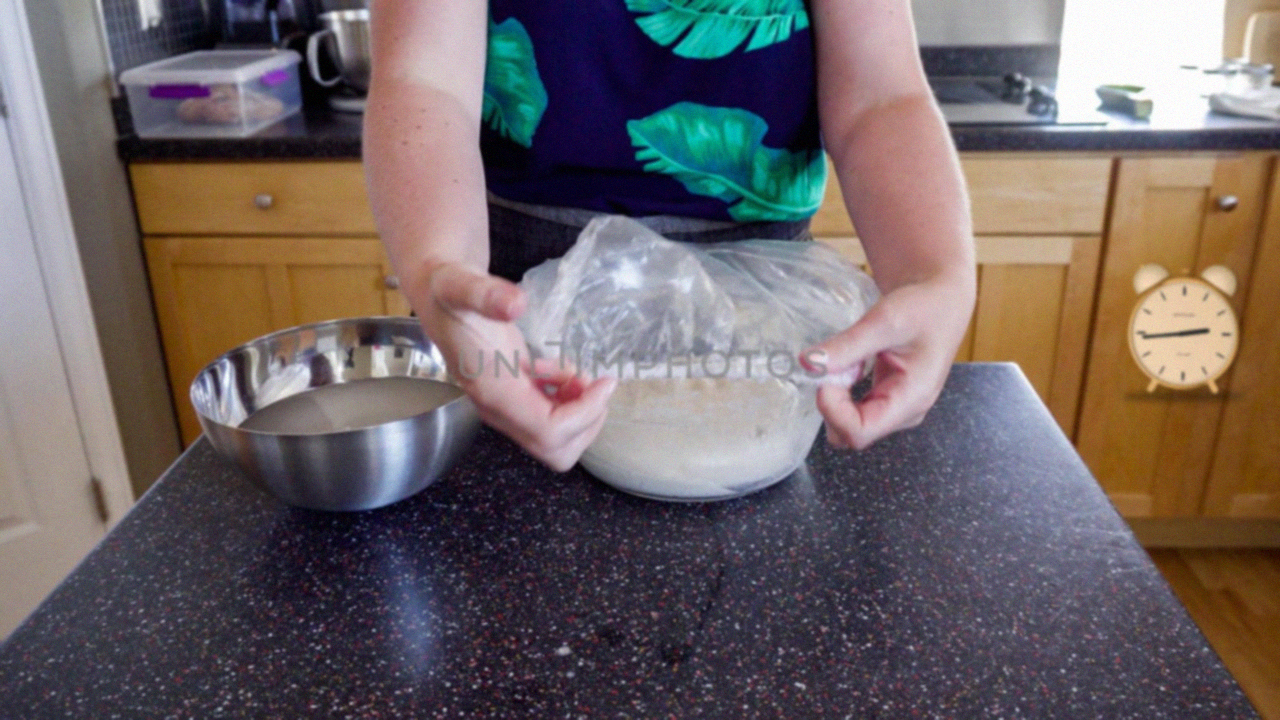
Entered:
2 h 44 min
